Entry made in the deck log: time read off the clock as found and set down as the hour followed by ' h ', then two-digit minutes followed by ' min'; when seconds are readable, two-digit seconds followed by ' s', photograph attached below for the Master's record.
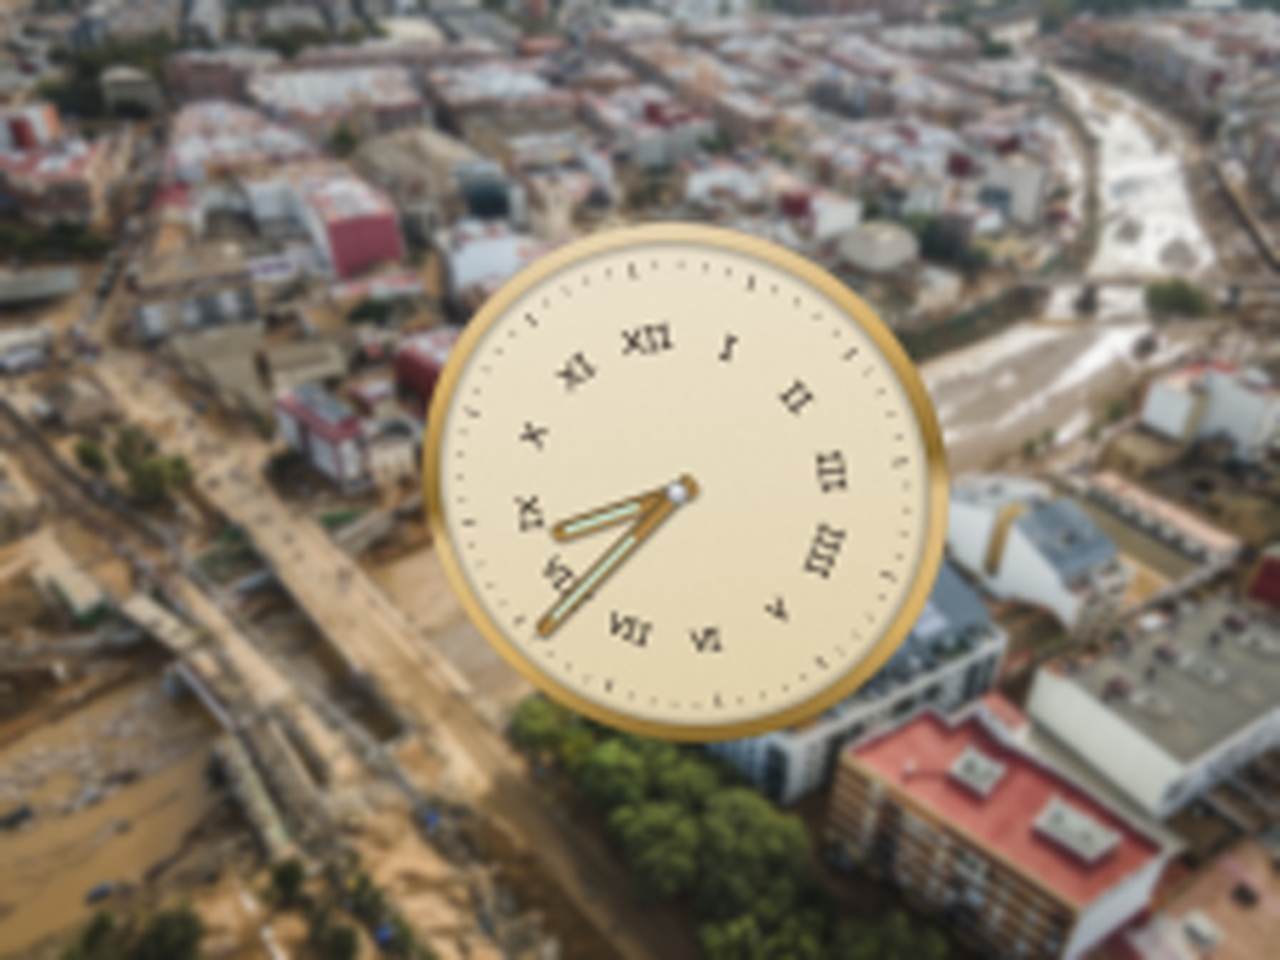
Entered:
8 h 39 min
